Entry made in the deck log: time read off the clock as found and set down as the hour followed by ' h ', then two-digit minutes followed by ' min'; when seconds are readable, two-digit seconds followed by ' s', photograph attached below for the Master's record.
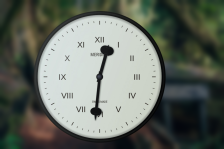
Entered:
12 h 31 min
